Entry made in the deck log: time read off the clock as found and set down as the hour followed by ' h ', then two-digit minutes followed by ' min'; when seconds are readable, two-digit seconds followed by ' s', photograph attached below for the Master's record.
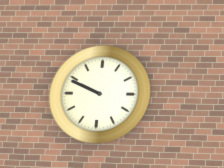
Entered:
9 h 49 min
